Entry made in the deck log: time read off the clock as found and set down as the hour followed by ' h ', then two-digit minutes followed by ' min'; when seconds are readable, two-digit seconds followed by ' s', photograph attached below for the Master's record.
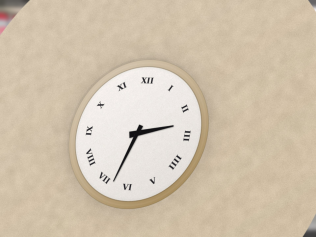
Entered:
2 h 33 min
